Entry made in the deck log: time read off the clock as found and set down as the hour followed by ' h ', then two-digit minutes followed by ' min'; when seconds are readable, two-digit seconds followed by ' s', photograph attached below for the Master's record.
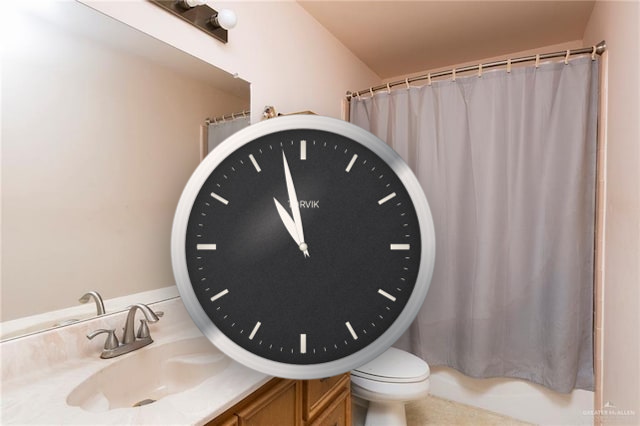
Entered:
10 h 58 min
